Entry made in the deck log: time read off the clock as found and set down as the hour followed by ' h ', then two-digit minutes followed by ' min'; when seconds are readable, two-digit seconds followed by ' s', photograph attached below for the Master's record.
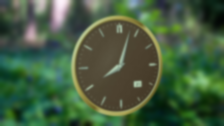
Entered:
8 h 03 min
